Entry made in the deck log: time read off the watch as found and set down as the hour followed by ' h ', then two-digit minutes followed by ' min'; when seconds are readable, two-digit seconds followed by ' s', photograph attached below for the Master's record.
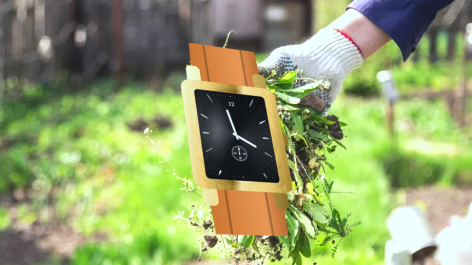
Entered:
3 h 58 min
